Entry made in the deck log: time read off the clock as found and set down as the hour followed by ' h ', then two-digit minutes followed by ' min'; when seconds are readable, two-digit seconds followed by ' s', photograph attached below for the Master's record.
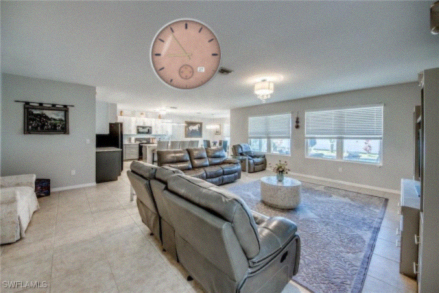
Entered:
8 h 54 min
